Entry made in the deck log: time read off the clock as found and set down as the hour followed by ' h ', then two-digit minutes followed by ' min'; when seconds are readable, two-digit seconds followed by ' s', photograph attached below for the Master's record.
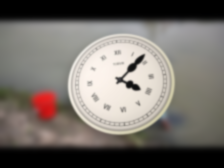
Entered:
4 h 08 min
